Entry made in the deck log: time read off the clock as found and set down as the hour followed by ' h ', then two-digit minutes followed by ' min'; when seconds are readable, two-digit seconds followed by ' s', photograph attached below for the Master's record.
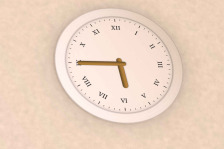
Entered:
5 h 45 min
